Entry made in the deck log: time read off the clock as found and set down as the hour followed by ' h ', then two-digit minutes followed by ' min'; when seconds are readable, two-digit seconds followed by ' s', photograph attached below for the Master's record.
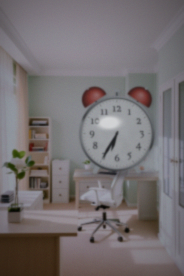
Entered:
6 h 35 min
